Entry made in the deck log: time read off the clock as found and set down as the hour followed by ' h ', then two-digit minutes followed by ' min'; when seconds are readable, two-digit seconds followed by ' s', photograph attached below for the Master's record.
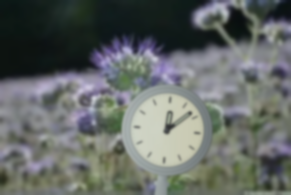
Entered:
12 h 08 min
